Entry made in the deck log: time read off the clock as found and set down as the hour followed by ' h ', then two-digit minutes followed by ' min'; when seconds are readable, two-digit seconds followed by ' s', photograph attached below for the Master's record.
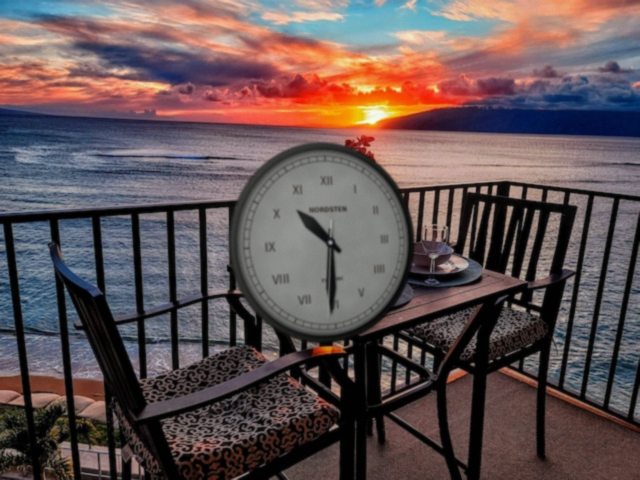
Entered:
10 h 30 min 31 s
